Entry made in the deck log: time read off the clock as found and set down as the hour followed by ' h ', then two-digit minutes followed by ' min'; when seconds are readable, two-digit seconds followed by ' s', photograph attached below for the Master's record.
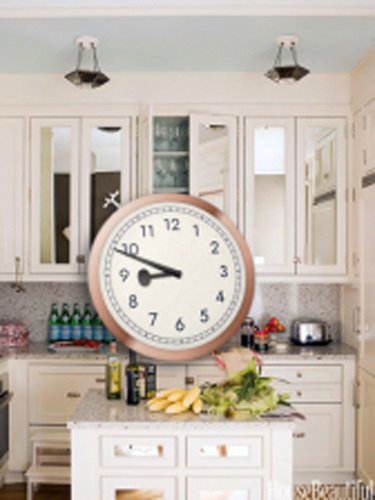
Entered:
8 h 49 min
